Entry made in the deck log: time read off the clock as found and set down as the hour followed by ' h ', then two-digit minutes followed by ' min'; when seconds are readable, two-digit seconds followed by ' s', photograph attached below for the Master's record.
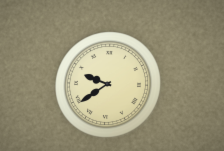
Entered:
9 h 39 min
